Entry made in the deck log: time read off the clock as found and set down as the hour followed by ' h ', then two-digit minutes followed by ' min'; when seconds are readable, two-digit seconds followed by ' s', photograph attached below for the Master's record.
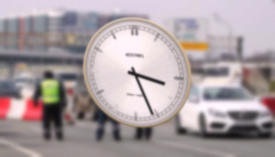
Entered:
3 h 26 min
